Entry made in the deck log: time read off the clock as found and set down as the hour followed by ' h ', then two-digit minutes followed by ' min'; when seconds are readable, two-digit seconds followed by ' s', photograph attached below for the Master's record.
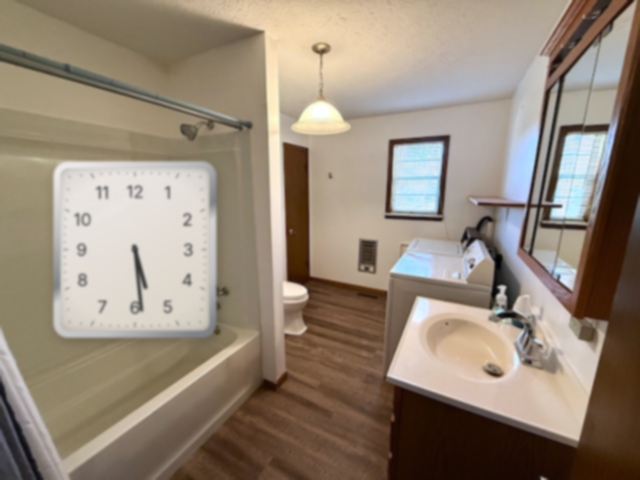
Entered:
5 h 29 min
